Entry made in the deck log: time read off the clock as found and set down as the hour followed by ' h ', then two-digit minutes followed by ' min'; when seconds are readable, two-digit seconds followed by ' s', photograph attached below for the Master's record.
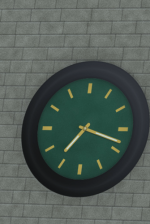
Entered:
7 h 18 min
